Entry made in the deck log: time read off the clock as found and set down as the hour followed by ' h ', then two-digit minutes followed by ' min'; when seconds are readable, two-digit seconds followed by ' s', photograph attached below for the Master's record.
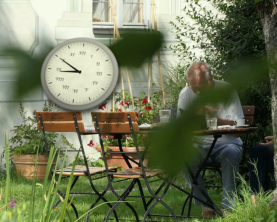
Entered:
8 h 50 min
